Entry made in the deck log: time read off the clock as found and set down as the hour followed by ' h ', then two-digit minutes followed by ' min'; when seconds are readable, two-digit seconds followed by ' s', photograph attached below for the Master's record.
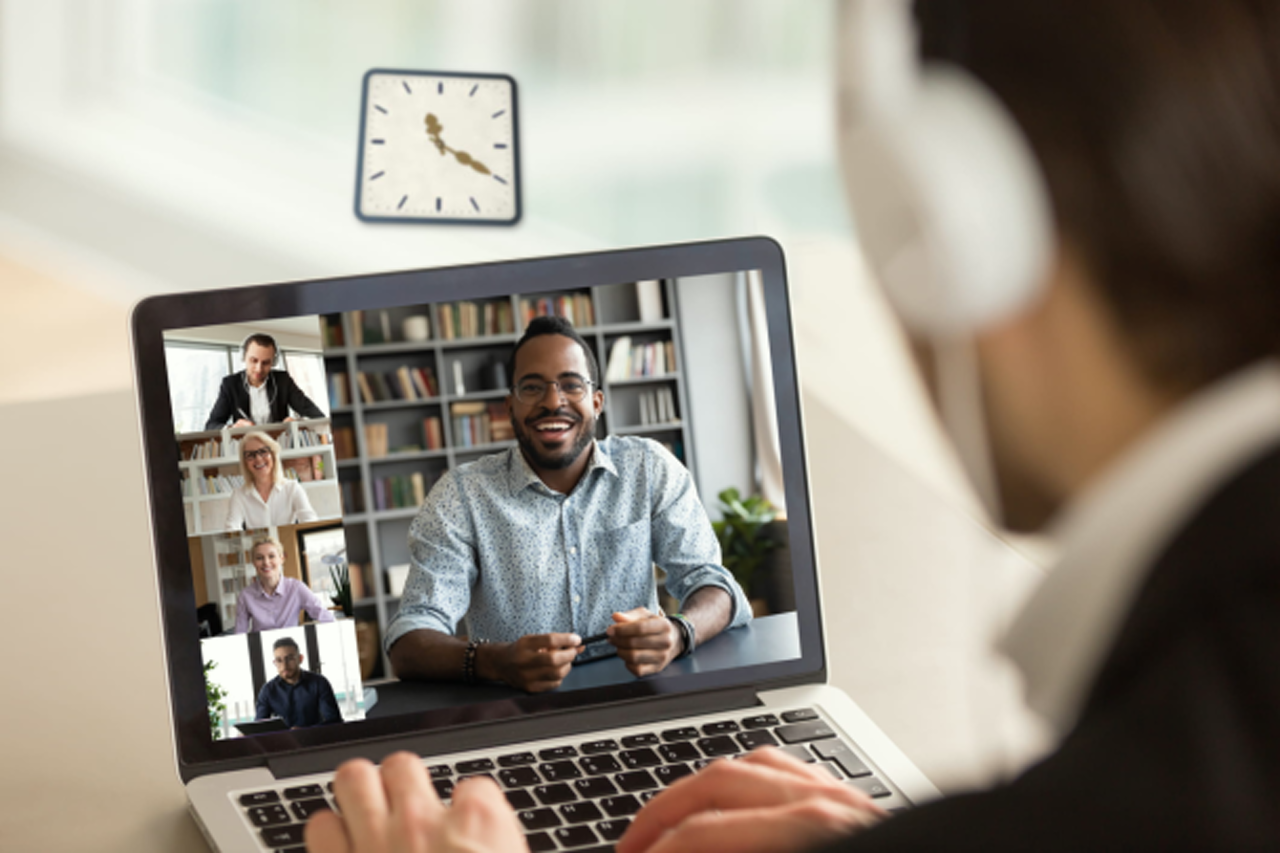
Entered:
11 h 20 min
